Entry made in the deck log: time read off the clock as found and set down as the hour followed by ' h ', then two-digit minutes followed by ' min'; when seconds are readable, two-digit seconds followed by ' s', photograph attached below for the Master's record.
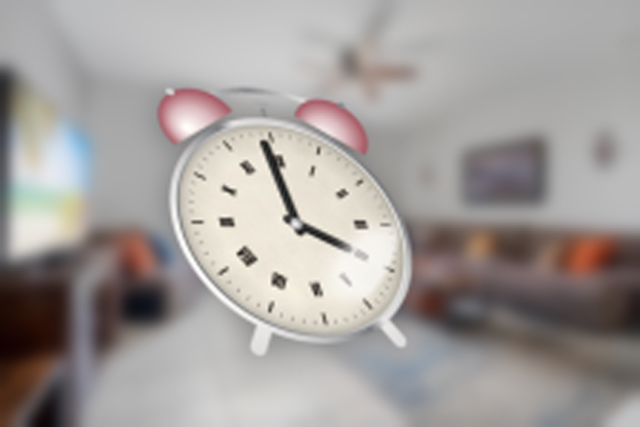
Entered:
3 h 59 min
